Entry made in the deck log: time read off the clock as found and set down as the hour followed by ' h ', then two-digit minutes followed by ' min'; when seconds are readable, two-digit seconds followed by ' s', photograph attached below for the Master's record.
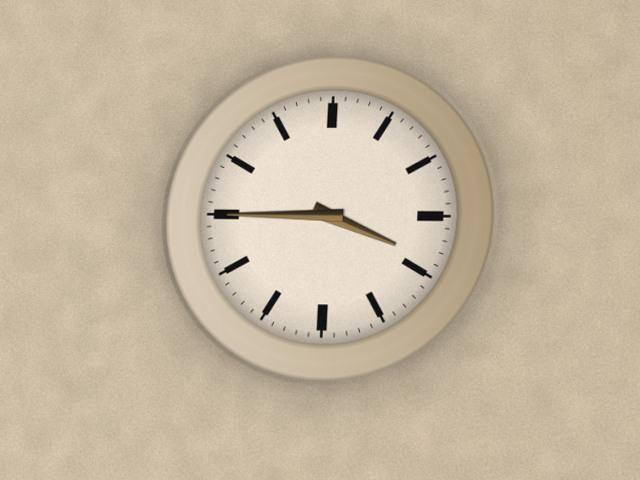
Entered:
3 h 45 min
